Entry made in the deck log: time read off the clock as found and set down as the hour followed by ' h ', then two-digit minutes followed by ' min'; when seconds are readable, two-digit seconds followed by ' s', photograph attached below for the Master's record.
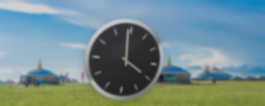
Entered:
3 h 59 min
